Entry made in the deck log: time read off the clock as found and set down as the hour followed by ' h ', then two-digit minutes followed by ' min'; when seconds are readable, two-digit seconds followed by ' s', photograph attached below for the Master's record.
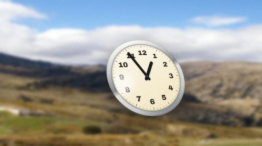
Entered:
12 h 55 min
